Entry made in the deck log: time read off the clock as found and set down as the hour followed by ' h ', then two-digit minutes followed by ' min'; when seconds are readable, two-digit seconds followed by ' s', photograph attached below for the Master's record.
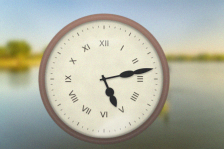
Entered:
5 h 13 min
